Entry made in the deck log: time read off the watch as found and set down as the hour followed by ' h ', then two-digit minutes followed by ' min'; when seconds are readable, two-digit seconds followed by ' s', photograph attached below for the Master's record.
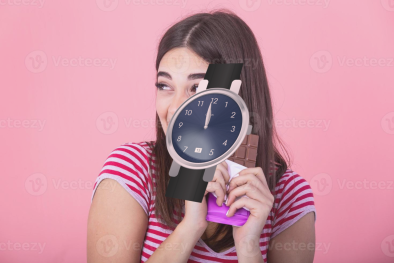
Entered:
11 h 59 min
